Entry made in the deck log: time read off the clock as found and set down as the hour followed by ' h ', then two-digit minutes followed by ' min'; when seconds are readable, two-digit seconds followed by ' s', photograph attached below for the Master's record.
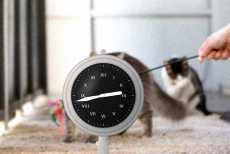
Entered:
2 h 43 min
